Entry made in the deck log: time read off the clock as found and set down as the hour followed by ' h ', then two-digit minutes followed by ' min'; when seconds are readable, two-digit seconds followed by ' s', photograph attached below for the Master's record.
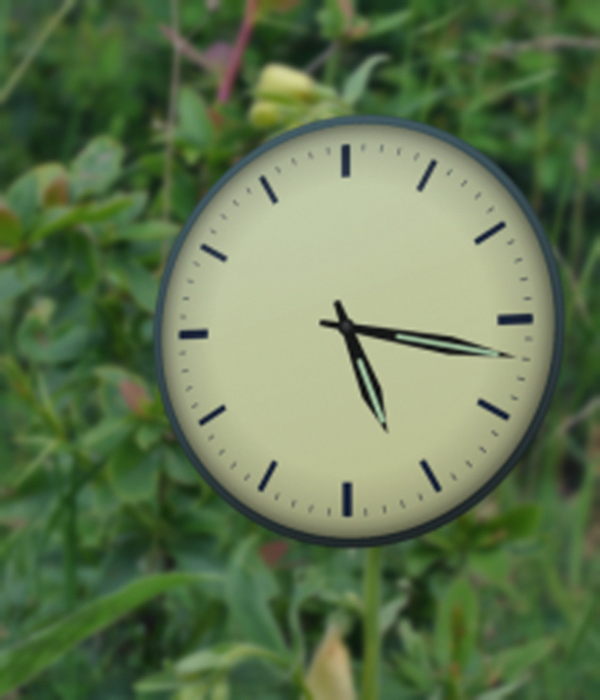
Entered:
5 h 17 min
